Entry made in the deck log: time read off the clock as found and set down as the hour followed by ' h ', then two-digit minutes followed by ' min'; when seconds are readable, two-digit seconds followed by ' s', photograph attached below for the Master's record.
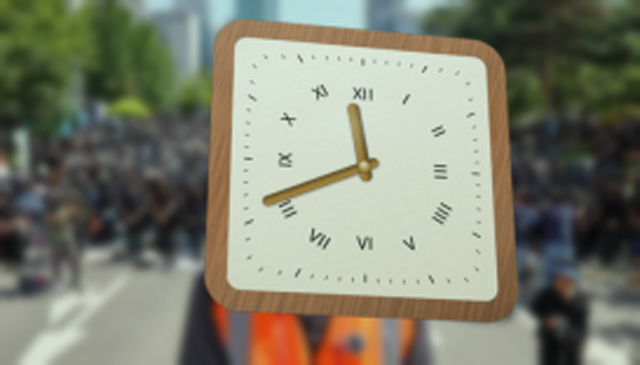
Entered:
11 h 41 min
